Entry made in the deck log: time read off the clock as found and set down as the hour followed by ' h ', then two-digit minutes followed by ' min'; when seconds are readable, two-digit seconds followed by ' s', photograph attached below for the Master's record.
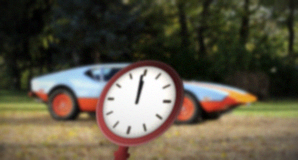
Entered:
11 h 59 min
